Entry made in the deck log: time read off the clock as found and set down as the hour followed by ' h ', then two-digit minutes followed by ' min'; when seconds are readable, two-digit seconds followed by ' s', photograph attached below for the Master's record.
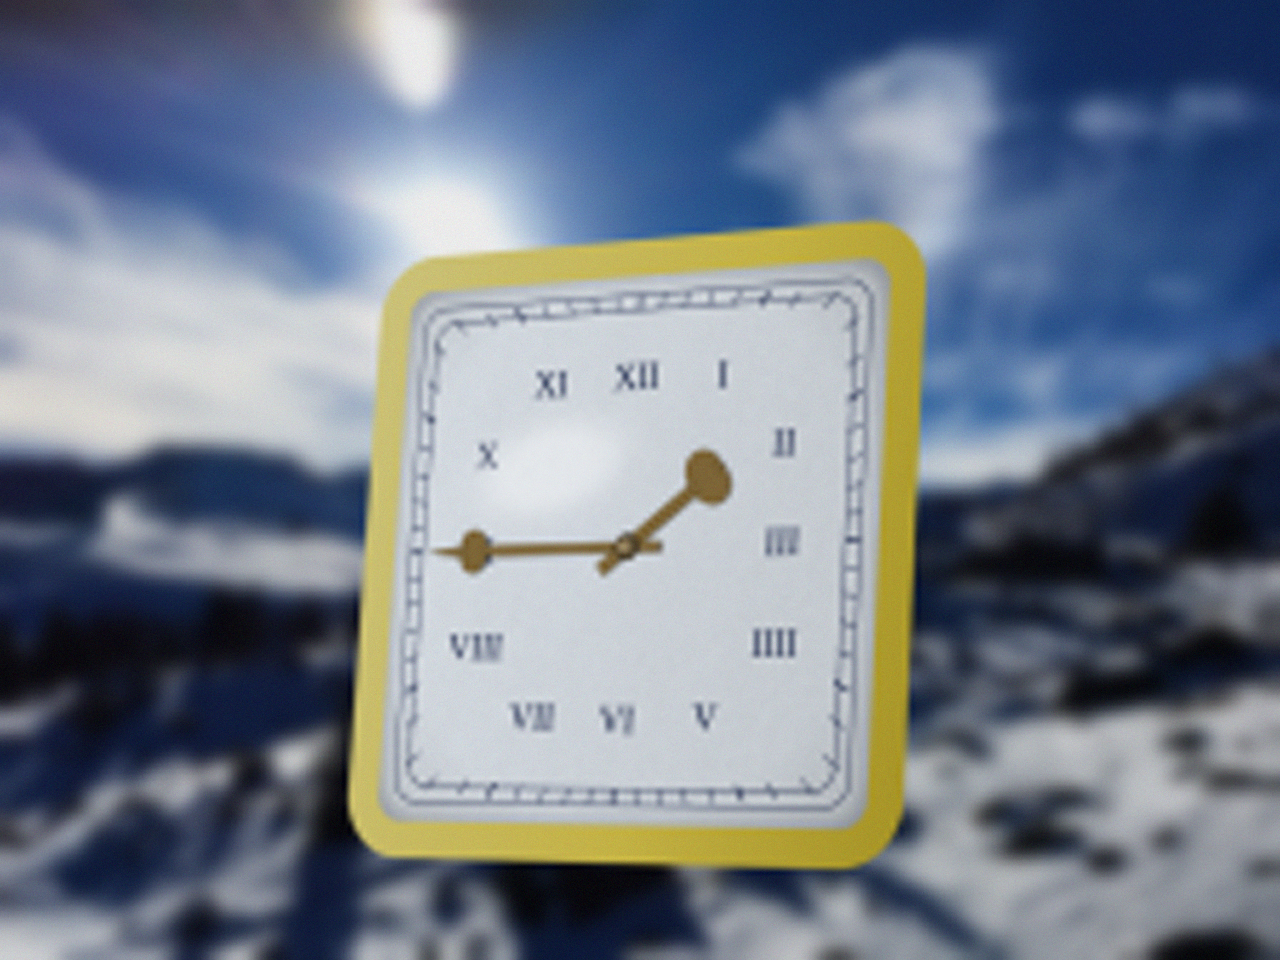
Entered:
1 h 45 min
